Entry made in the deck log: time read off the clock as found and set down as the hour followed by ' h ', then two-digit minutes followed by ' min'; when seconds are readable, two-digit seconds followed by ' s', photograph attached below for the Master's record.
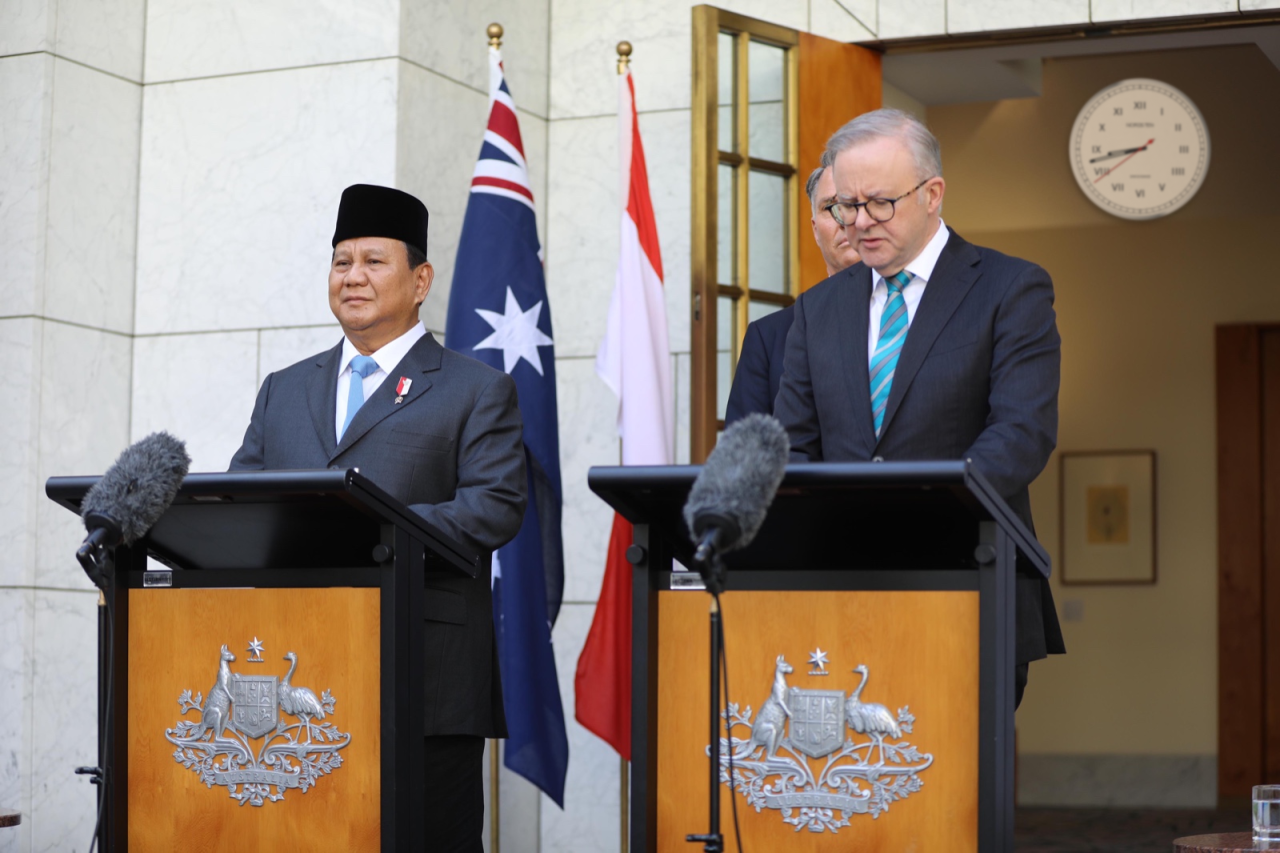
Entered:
8 h 42 min 39 s
